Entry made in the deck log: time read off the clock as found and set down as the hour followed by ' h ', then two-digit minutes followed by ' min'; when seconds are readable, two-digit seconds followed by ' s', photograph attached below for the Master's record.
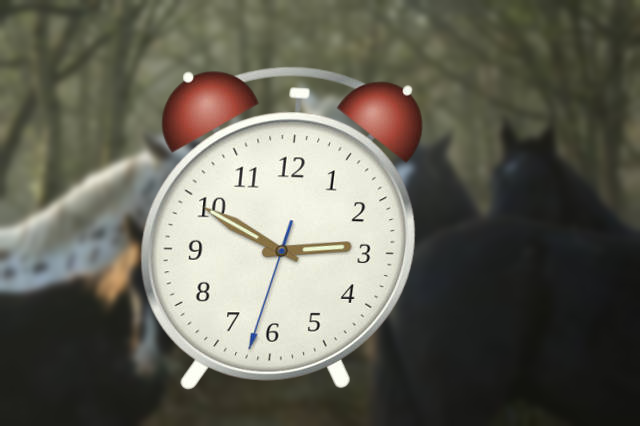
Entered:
2 h 49 min 32 s
